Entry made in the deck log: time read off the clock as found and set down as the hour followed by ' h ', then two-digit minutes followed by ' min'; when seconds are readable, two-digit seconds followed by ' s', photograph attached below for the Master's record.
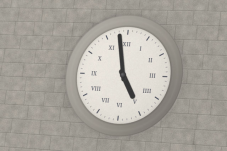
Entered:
4 h 58 min
